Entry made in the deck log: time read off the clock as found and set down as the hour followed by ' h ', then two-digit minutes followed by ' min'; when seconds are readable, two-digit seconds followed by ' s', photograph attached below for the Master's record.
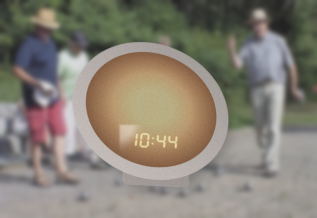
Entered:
10 h 44 min
